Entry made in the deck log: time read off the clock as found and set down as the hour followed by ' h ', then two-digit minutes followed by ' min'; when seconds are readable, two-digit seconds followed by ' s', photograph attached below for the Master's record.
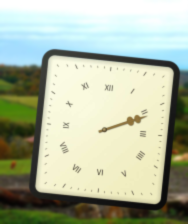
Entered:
2 h 11 min
